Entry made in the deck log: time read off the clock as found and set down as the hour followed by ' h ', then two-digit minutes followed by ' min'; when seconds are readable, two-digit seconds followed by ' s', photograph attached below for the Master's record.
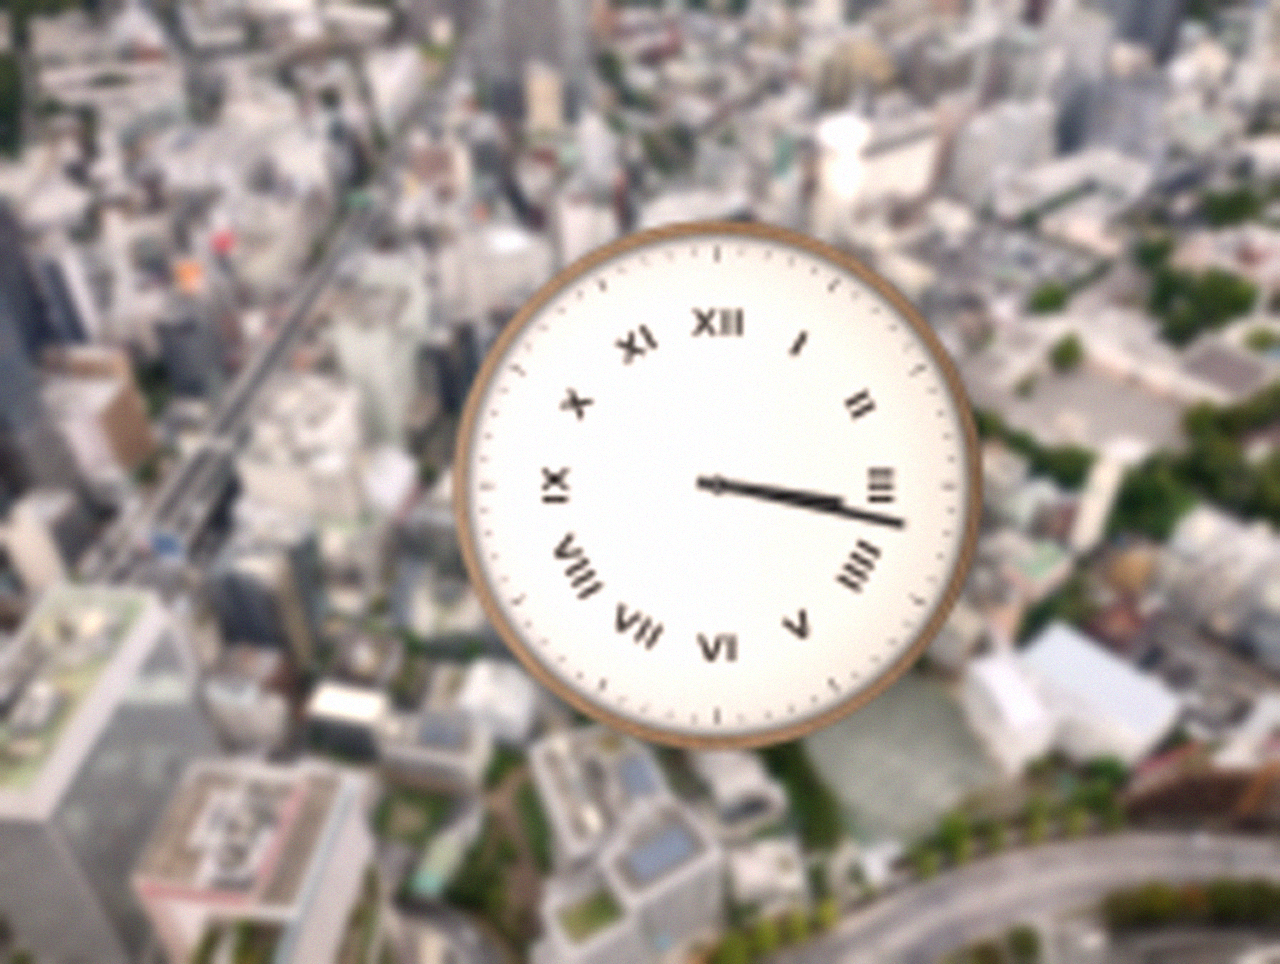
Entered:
3 h 17 min
